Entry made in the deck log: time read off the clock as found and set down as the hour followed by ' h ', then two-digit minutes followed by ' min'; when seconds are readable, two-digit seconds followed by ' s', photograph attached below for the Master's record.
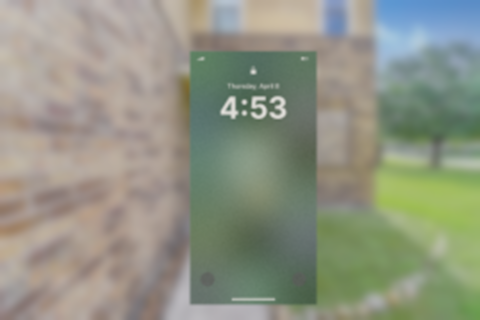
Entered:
4 h 53 min
